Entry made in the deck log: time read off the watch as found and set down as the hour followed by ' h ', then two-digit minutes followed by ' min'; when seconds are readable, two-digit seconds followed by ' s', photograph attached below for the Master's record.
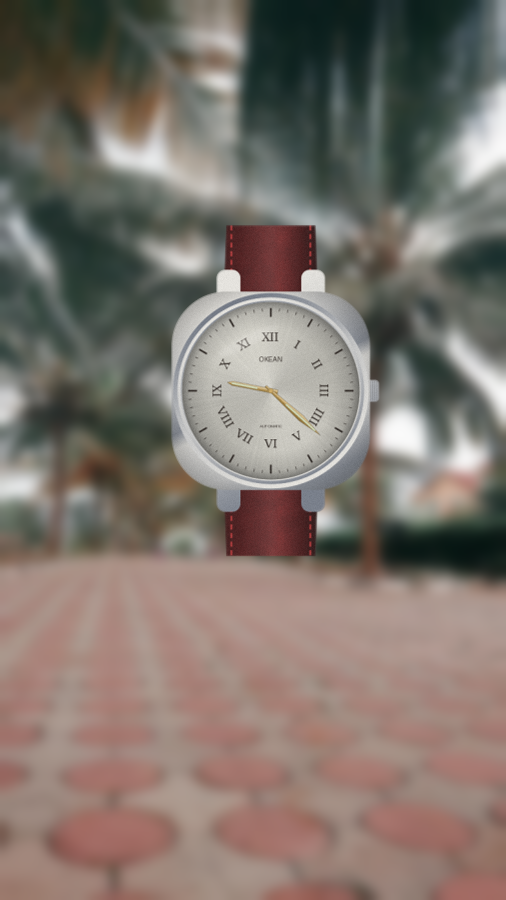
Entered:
9 h 22 min
